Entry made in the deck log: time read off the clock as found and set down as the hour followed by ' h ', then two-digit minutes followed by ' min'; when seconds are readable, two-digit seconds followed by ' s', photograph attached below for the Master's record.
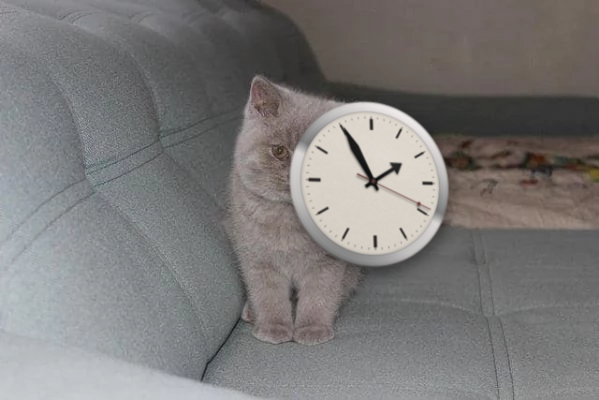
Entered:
1 h 55 min 19 s
